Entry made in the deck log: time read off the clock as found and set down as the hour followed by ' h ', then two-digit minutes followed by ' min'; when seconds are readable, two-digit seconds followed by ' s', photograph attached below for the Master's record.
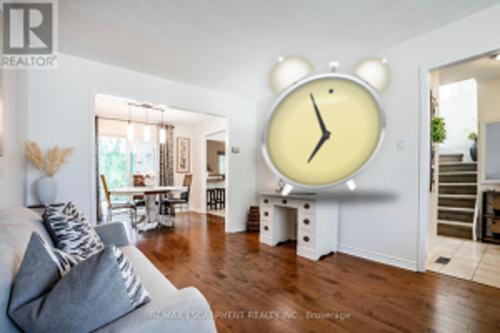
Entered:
6 h 56 min
